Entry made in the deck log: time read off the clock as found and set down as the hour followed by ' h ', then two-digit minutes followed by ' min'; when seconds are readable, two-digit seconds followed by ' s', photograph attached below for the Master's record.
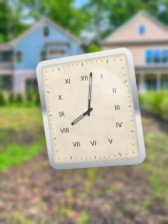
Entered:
8 h 02 min
